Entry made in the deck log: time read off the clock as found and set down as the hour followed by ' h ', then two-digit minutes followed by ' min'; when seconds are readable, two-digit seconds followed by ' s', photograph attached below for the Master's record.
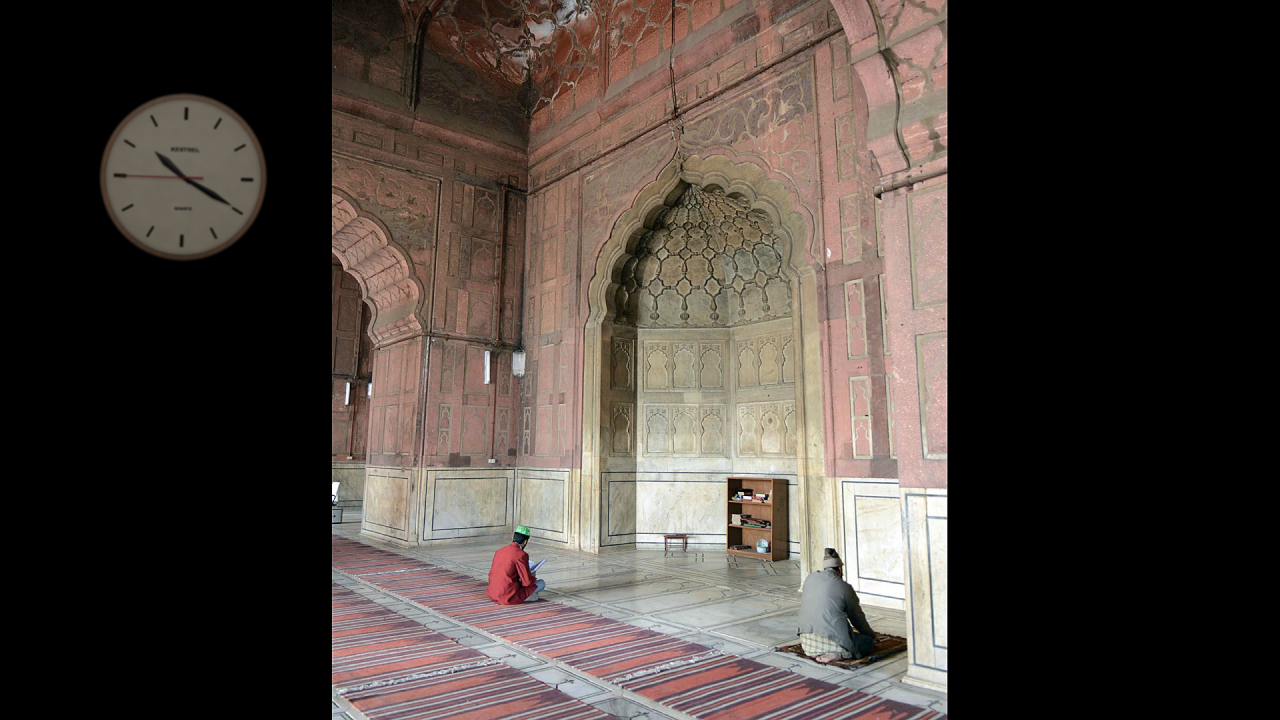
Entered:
10 h 19 min 45 s
